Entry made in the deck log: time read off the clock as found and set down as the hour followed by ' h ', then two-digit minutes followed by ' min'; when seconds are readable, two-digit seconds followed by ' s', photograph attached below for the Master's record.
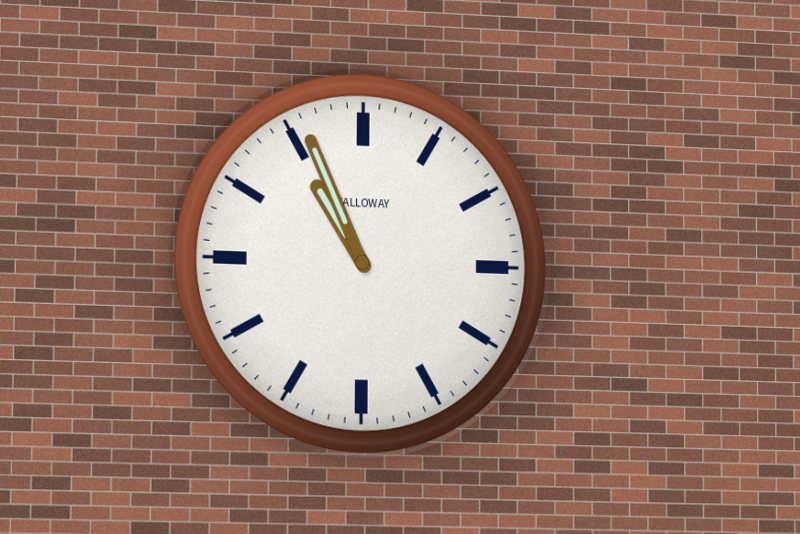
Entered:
10 h 56 min
